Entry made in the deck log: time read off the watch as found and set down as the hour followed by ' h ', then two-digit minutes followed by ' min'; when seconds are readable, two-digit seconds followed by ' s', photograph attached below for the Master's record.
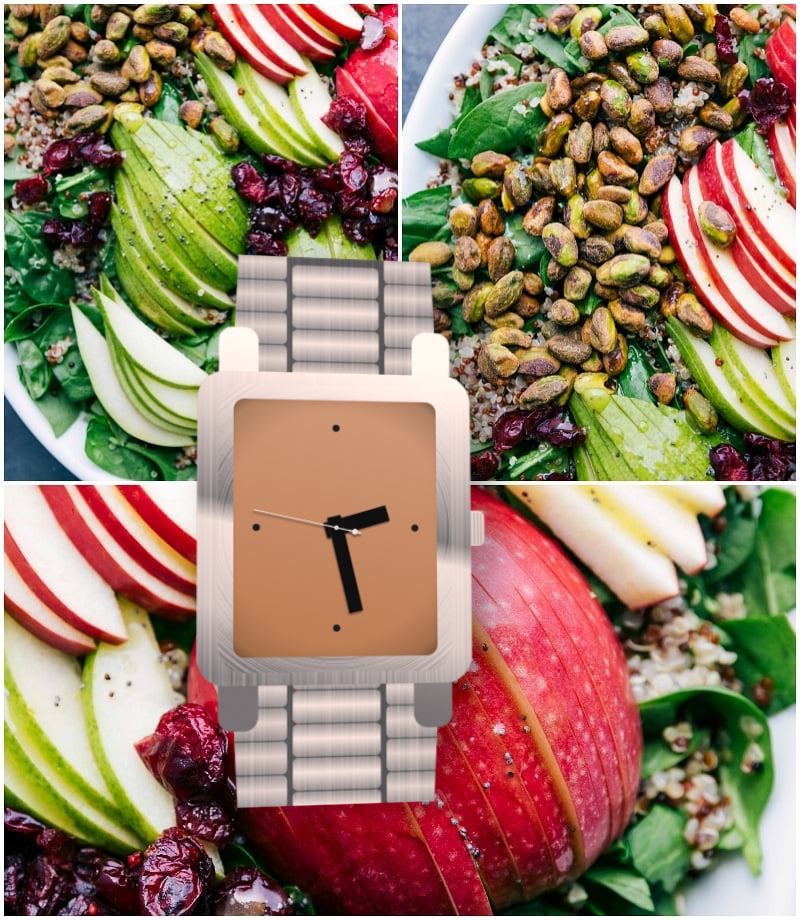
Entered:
2 h 27 min 47 s
